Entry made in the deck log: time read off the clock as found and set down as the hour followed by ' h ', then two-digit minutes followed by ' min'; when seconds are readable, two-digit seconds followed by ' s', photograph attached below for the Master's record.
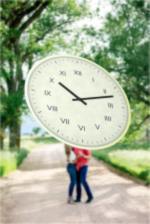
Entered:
10 h 12 min
